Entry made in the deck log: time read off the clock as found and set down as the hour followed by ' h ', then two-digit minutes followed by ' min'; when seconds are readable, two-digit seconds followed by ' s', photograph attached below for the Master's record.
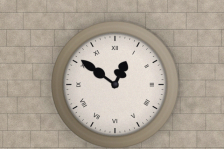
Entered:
12 h 51 min
